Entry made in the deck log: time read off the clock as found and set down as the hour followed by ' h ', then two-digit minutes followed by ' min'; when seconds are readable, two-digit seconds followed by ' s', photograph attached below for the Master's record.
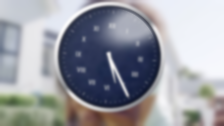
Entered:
5 h 25 min
